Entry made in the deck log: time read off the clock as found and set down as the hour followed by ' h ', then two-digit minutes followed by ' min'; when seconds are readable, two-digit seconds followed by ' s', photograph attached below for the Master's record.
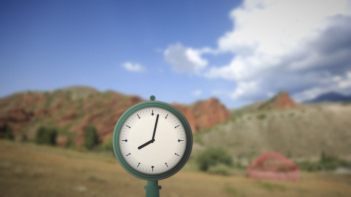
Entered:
8 h 02 min
